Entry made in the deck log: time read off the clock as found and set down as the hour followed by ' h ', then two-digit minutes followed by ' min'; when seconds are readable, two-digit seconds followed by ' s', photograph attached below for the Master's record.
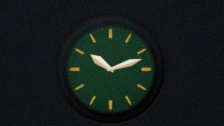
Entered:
10 h 12 min
